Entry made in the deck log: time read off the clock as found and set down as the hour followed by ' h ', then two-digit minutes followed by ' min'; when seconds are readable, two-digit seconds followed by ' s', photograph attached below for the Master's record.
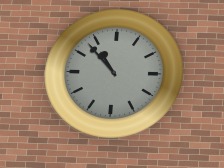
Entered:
10 h 53 min
